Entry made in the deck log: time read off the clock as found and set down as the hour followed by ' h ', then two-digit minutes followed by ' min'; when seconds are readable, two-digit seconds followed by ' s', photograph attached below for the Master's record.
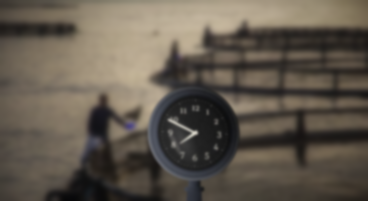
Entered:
7 h 49 min
